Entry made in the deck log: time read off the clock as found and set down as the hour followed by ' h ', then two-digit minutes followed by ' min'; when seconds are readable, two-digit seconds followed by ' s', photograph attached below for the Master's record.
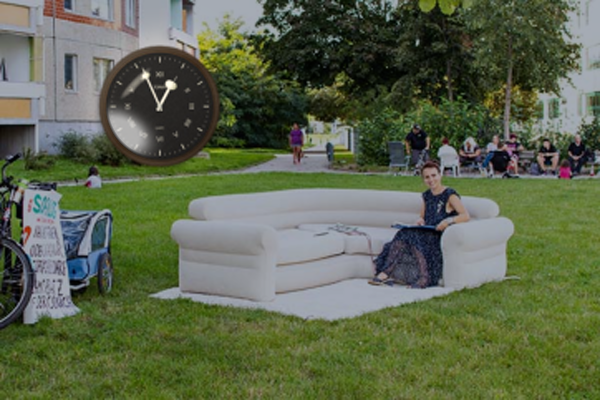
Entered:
12 h 56 min
